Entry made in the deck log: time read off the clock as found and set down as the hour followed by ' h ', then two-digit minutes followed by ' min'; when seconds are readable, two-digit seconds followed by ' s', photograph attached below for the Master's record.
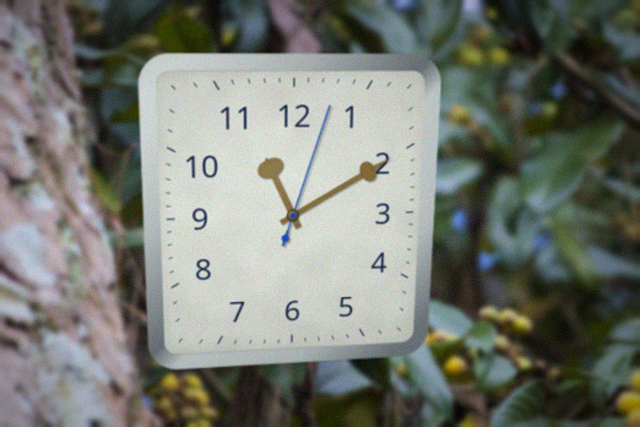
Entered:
11 h 10 min 03 s
